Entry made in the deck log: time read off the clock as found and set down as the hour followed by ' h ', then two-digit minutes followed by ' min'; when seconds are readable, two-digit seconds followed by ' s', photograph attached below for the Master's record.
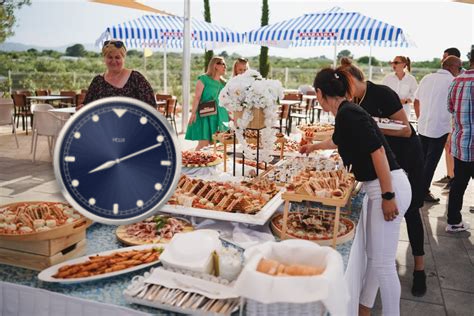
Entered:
8 h 11 min
